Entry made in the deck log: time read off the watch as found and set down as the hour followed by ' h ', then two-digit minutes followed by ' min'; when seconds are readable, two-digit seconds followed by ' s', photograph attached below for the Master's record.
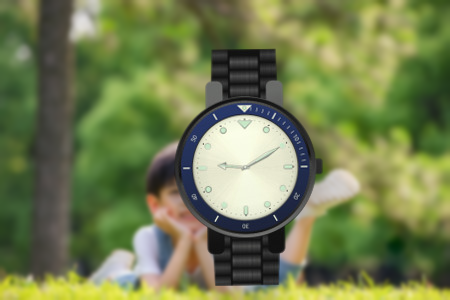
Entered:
9 h 10 min
